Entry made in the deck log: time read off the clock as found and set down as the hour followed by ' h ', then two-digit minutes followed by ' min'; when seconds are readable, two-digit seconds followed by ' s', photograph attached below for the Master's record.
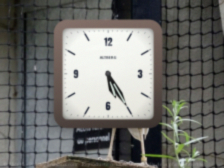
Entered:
5 h 25 min
